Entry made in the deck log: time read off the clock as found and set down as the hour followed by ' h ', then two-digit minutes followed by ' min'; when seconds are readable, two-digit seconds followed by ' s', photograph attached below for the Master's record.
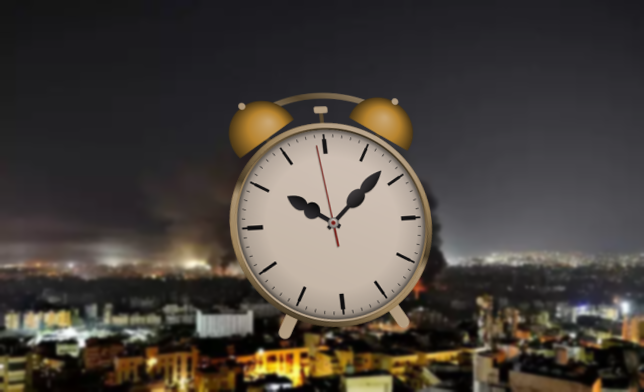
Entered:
10 h 07 min 59 s
